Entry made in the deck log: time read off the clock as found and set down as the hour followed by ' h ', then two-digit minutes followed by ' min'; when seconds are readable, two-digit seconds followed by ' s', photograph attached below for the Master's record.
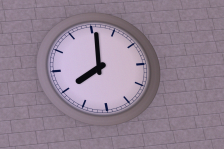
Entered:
8 h 01 min
